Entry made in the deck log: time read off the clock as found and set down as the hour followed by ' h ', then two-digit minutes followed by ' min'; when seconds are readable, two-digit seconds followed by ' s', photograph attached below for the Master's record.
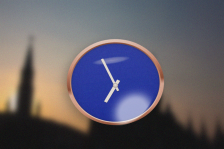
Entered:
6 h 56 min
